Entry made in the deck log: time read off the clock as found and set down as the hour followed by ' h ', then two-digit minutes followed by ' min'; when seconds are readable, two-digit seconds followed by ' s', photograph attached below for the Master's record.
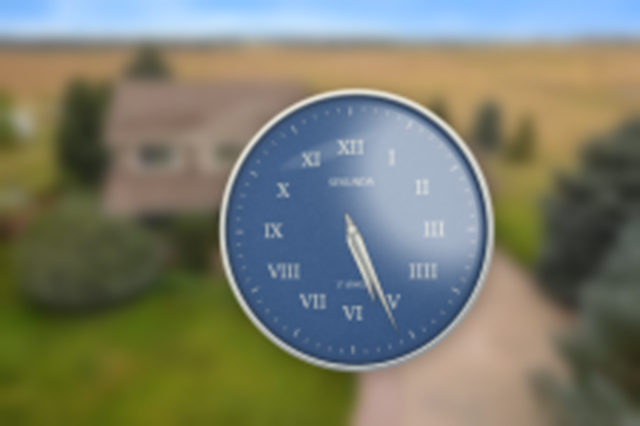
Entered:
5 h 26 min
